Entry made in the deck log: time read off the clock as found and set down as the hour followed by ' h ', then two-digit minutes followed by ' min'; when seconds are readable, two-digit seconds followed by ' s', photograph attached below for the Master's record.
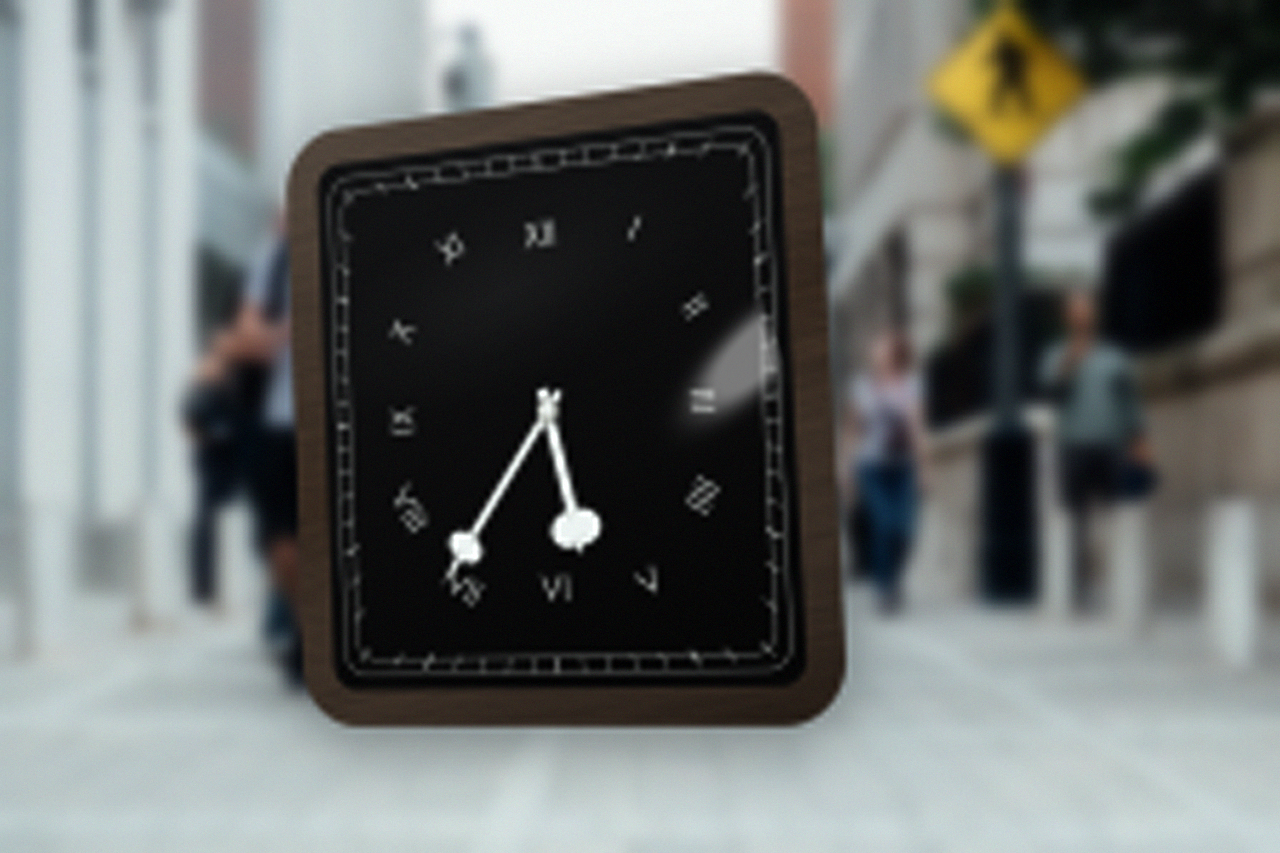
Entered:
5 h 36 min
